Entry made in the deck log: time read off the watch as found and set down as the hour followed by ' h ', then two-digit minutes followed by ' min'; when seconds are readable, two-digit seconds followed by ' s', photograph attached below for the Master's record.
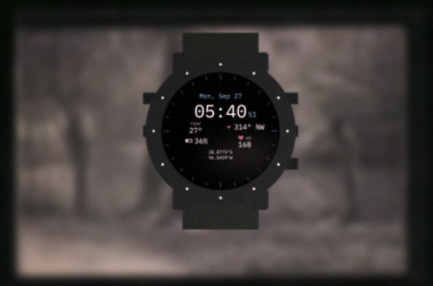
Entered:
5 h 40 min
